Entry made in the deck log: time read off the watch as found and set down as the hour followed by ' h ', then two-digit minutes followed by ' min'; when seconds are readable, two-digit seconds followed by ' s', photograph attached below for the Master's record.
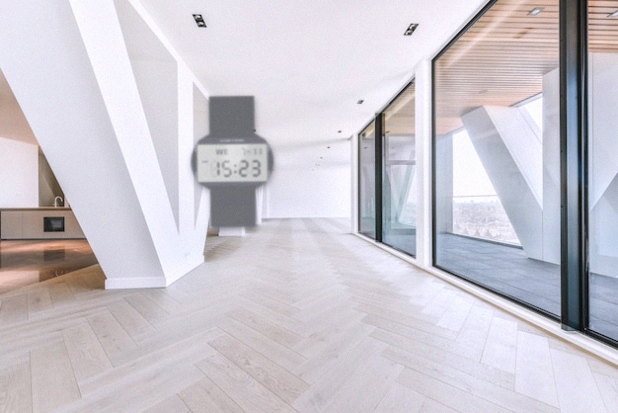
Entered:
15 h 23 min
